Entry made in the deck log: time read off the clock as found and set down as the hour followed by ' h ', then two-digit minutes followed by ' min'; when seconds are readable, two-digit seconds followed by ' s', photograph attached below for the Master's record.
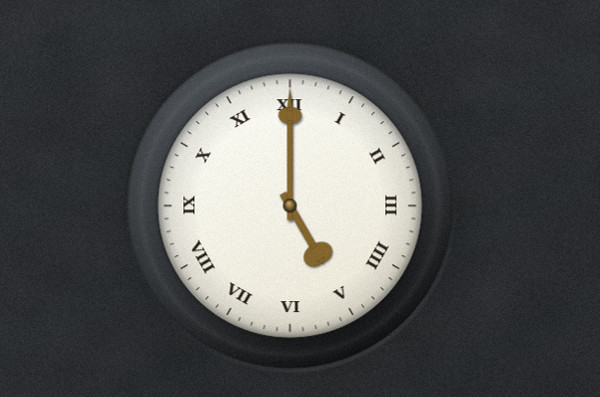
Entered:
5 h 00 min
